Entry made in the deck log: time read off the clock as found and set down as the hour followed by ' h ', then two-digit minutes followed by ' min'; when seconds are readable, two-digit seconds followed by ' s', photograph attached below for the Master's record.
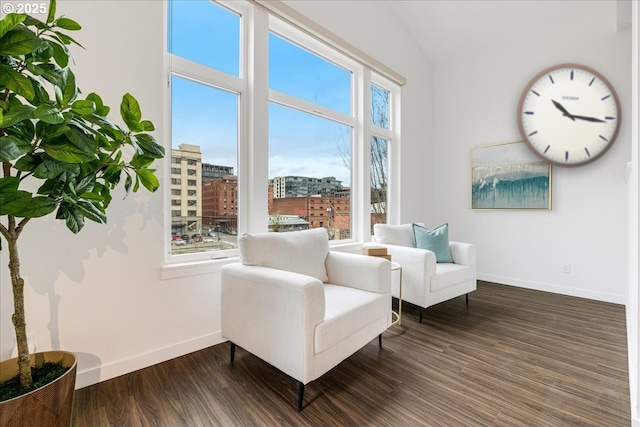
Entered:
10 h 16 min
